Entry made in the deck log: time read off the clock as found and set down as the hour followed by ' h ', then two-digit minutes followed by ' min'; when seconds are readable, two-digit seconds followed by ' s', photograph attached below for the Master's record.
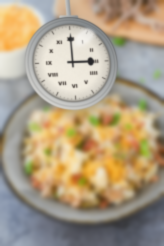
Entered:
3 h 00 min
